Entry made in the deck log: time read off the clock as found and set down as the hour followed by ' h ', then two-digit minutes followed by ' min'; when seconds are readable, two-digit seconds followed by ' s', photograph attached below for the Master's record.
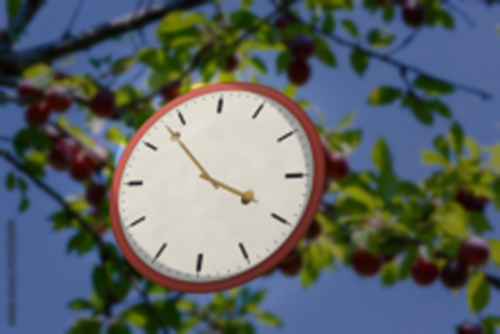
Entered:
3 h 53 min
